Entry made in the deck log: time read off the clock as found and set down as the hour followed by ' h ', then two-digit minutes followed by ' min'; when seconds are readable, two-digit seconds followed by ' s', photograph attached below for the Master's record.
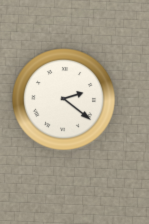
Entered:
2 h 21 min
